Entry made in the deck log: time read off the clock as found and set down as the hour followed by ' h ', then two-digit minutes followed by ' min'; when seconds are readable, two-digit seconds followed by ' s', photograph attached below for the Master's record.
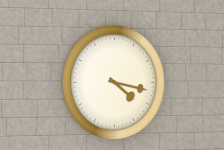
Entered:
4 h 17 min
